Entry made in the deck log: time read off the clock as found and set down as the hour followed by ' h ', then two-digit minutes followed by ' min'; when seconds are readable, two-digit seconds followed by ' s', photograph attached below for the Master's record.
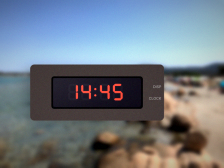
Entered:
14 h 45 min
